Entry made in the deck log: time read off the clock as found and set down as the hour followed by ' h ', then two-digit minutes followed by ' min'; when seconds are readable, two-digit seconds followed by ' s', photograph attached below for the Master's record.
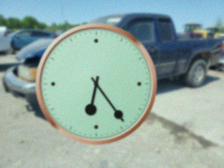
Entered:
6 h 24 min
